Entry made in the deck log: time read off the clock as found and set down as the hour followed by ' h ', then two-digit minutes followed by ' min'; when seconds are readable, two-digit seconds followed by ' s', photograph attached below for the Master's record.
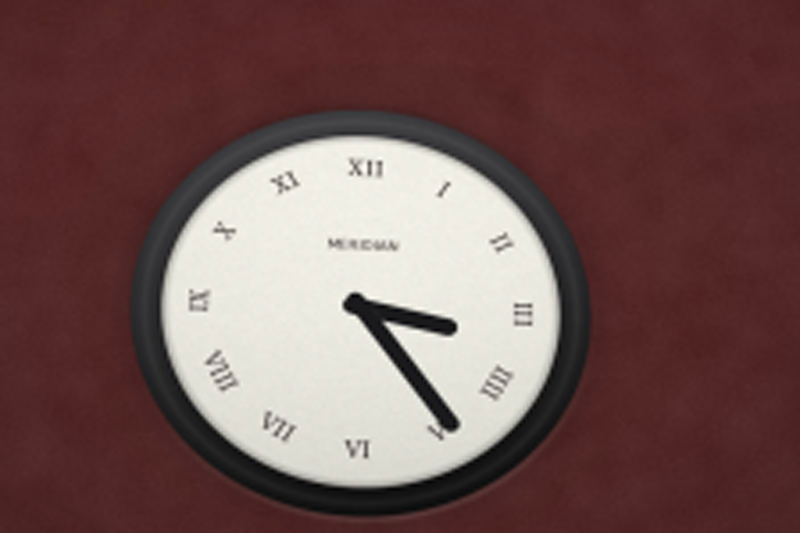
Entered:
3 h 24 min
